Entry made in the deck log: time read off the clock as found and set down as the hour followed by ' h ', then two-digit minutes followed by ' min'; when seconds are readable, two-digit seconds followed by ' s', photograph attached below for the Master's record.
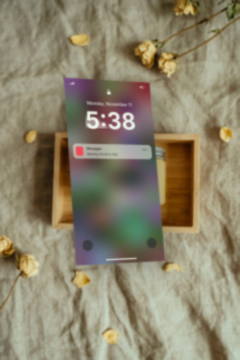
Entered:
5 h 38 min
